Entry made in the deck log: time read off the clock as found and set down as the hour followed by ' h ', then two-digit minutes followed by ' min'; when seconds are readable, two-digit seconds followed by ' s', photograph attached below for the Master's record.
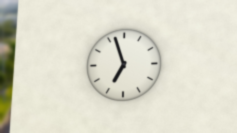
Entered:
6 h 57 min
